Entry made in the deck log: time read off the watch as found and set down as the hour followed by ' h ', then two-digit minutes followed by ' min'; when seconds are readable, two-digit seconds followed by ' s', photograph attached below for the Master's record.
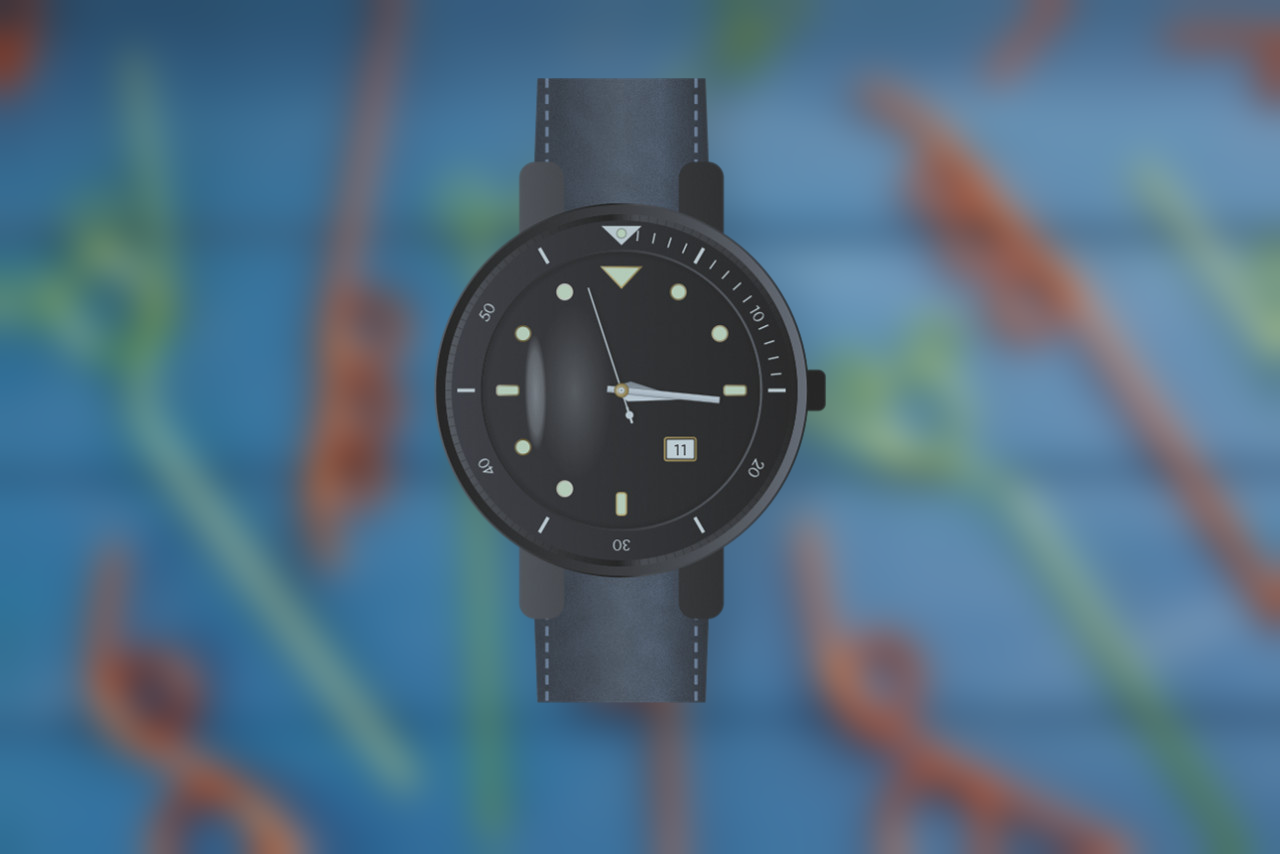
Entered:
3 h 15 min 57 s
